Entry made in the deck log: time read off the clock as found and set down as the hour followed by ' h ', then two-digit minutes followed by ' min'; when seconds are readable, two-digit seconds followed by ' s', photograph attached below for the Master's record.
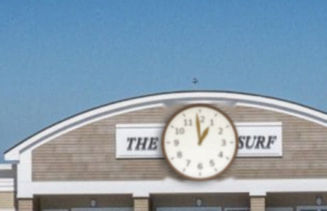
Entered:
12 h 59 min
